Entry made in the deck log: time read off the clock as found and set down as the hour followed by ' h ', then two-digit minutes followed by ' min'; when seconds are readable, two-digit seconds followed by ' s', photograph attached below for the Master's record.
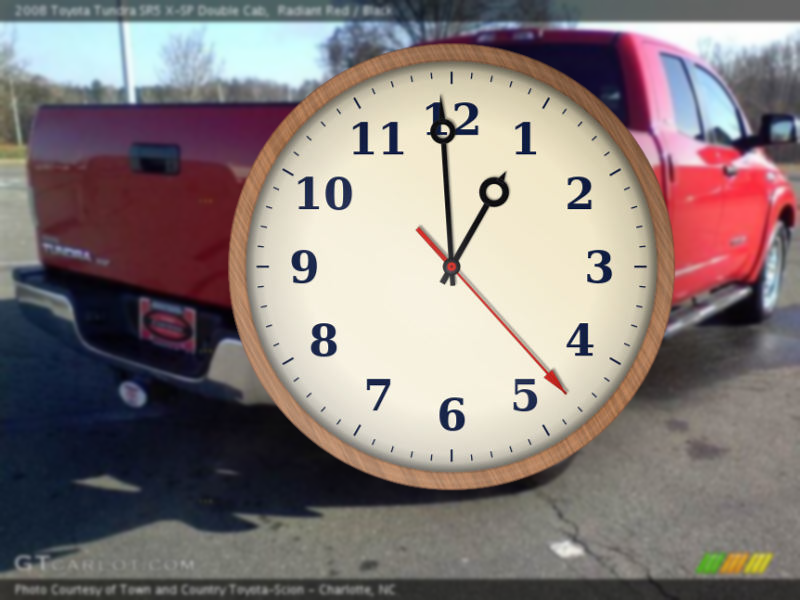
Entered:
12 h 59 min 23 s
